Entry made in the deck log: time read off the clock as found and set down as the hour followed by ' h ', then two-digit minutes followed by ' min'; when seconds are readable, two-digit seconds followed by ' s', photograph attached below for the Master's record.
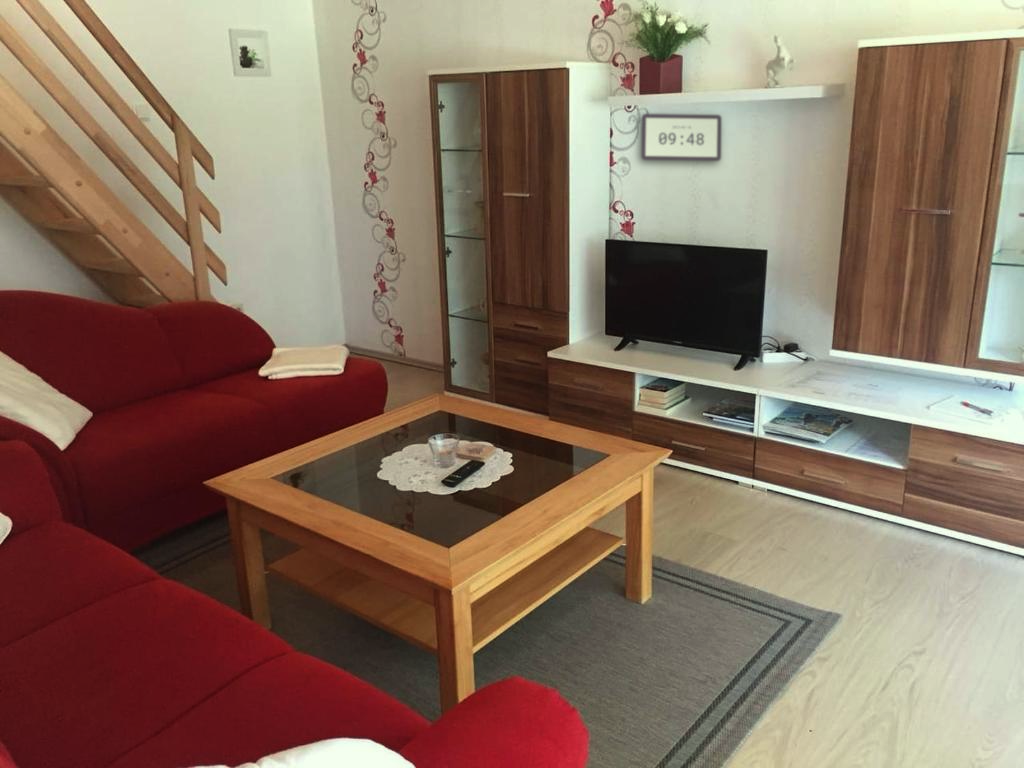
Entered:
9 h 48 min
